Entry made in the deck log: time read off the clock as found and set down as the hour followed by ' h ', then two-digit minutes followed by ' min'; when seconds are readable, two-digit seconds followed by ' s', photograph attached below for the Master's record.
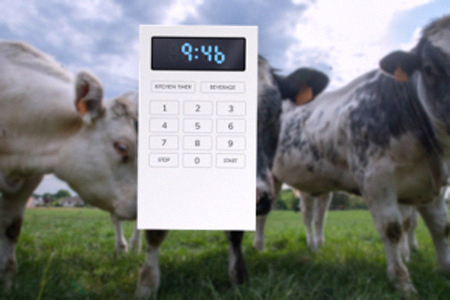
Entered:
9 h 46 min
